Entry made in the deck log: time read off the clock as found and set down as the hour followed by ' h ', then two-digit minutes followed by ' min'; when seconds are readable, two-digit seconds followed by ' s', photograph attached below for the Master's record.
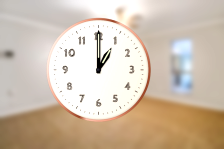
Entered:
1 h 00 min
